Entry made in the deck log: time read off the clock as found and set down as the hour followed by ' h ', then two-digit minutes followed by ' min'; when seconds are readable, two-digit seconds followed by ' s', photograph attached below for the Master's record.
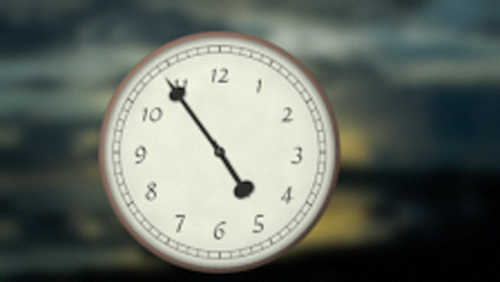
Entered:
4 h 54 min
